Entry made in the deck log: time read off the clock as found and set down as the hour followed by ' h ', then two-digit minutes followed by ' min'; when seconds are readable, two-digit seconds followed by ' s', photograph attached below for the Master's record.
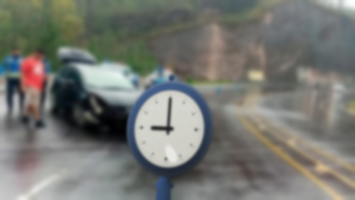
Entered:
9 h 00 min
